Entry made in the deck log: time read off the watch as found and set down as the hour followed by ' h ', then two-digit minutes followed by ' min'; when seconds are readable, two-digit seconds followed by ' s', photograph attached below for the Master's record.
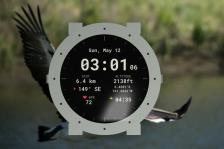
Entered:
3 h 01 min
